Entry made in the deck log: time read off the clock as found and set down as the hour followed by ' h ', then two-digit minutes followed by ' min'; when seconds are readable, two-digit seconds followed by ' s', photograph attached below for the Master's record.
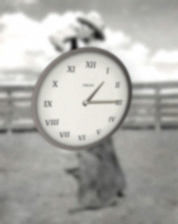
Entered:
1 h 15 min
